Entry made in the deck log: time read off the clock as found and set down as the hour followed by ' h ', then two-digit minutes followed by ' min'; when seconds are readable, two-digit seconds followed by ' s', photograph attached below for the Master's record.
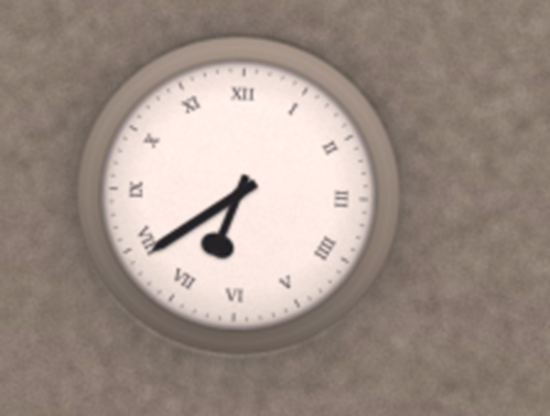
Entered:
6 h 39 min
